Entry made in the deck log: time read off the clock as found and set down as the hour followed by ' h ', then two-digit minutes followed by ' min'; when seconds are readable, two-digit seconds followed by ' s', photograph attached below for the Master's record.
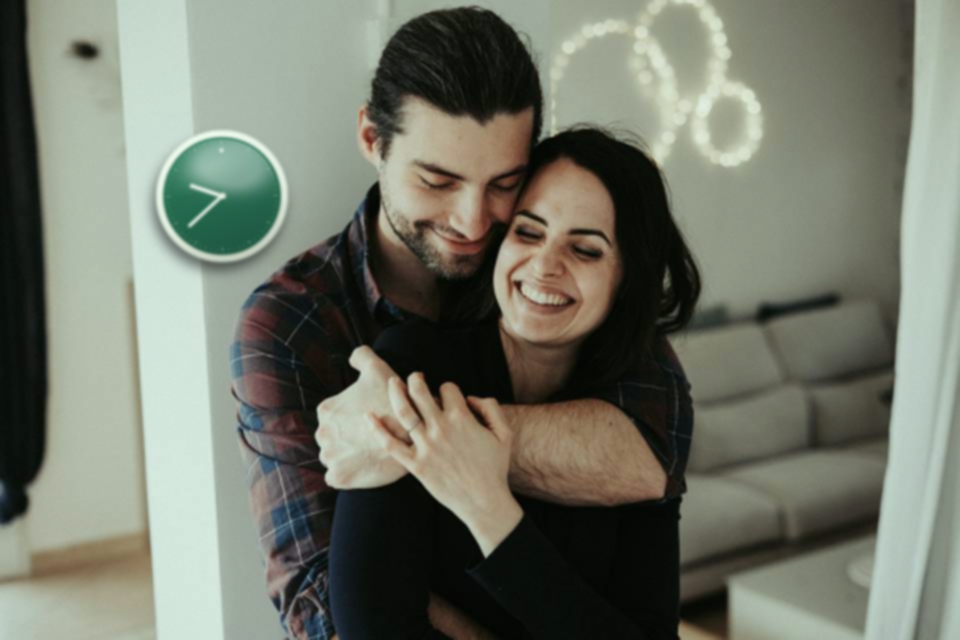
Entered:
9 h 38 min
